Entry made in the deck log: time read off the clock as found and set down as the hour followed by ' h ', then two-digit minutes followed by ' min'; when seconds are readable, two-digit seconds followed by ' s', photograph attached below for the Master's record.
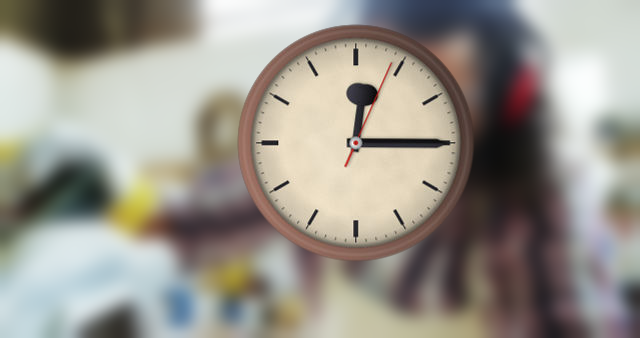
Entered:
12 h 15 min 04 s
